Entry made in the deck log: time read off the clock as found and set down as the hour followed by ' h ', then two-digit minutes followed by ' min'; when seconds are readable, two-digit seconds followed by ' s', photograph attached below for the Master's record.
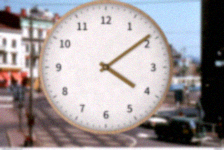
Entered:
4 h 09 min
